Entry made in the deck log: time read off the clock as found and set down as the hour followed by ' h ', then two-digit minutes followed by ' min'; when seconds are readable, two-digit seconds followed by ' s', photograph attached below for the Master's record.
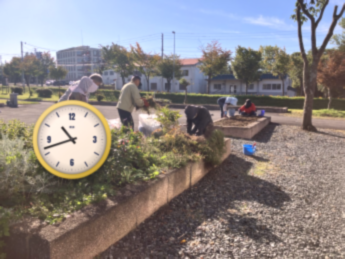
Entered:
10 h 42 min
